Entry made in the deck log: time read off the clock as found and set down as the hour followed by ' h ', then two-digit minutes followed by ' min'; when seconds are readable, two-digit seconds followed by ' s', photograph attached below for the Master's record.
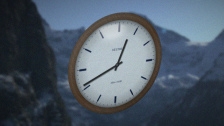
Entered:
12 h 41 min
